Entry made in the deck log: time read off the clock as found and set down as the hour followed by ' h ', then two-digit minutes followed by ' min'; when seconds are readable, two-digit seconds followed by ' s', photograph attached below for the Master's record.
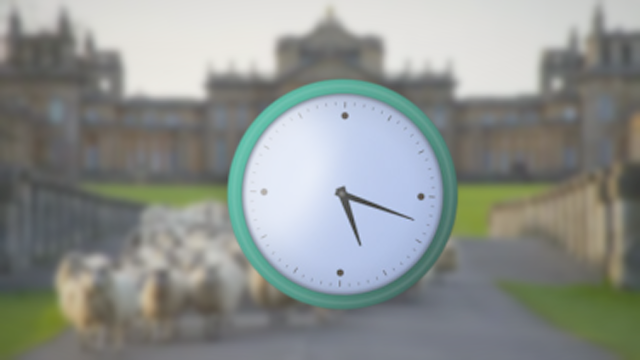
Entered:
5 h 18 min
